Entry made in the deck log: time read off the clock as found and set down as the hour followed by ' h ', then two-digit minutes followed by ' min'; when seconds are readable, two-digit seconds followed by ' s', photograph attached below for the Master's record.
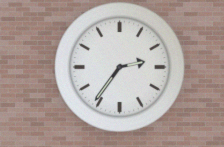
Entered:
2 h 36 min
